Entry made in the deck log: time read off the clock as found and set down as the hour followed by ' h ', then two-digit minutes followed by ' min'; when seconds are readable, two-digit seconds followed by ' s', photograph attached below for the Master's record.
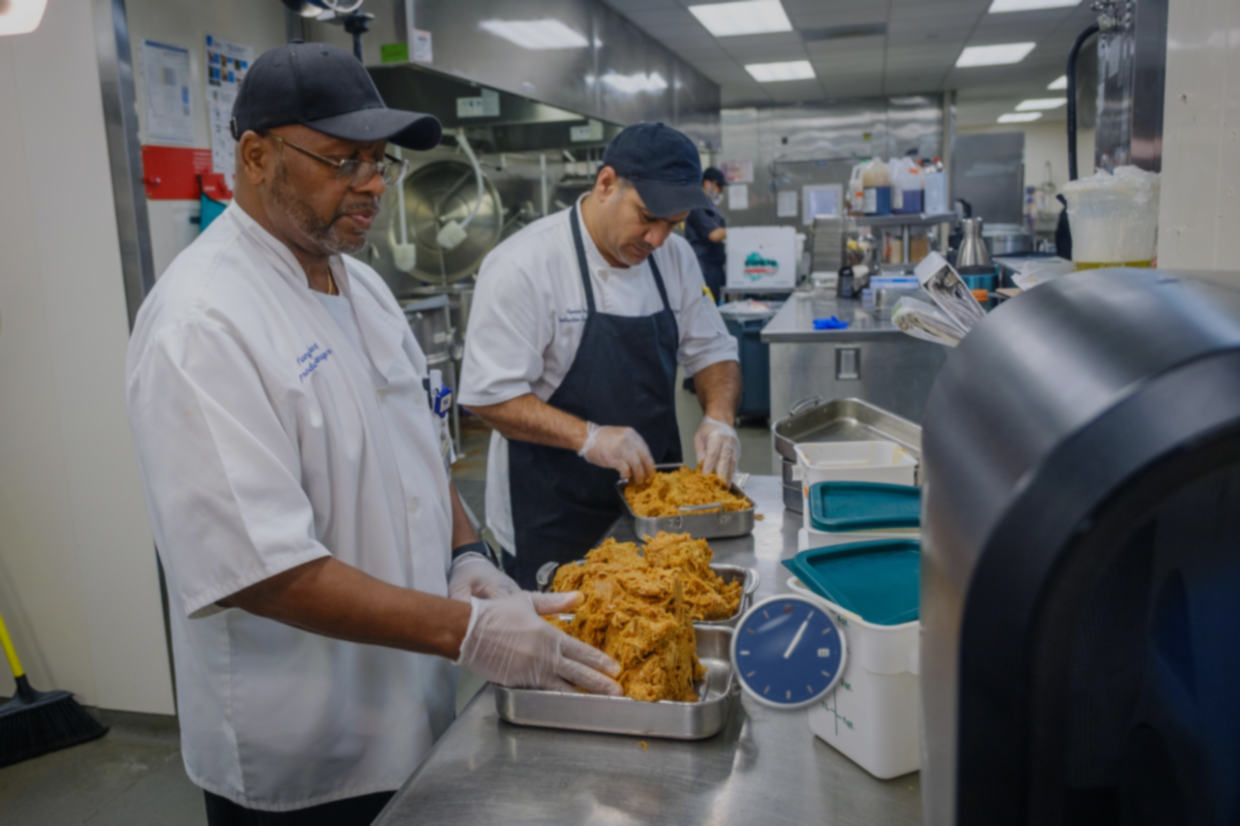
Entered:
1 h 05 min
